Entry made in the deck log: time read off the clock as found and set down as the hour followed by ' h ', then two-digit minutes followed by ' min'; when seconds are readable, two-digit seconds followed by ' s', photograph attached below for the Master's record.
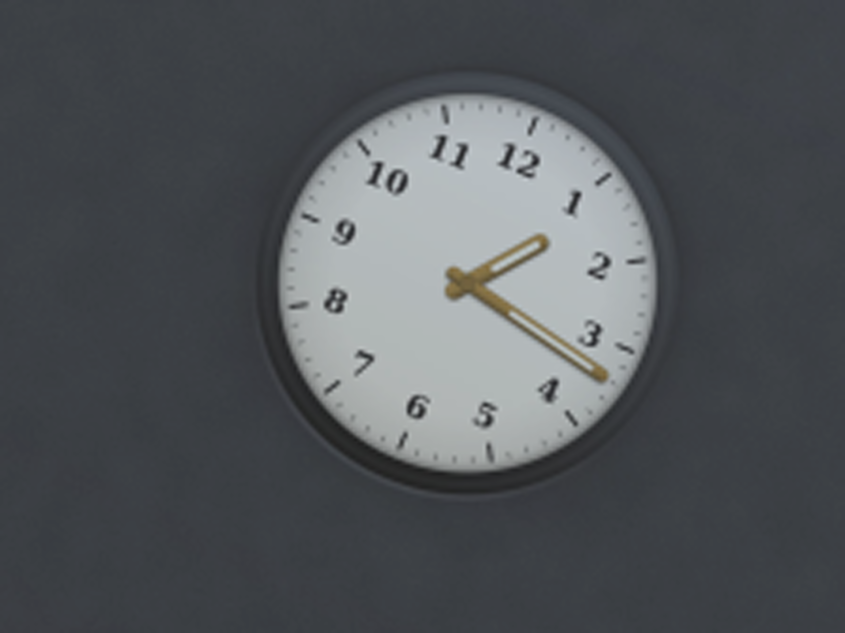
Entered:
1 h 17 min
